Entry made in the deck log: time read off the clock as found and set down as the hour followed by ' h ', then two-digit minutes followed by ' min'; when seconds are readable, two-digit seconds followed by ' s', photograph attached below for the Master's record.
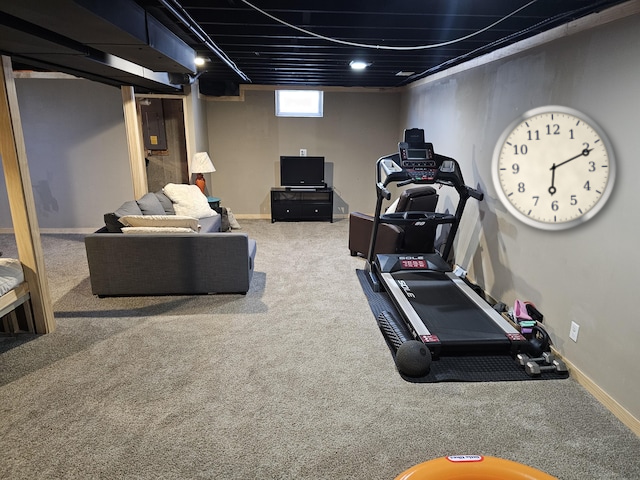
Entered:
6 h 11 min
